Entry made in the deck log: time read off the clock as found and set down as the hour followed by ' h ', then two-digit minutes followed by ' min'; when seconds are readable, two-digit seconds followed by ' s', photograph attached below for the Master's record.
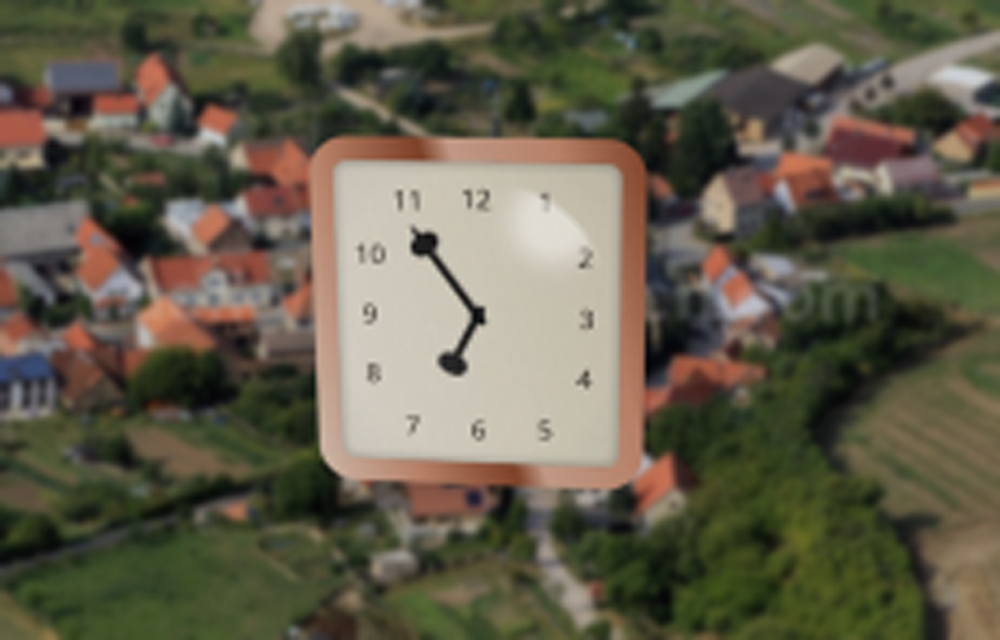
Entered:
6 h 54 min
